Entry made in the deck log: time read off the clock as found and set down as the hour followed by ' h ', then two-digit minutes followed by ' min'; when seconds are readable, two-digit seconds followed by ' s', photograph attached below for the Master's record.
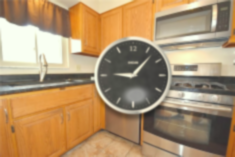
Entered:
9 h 07 min
